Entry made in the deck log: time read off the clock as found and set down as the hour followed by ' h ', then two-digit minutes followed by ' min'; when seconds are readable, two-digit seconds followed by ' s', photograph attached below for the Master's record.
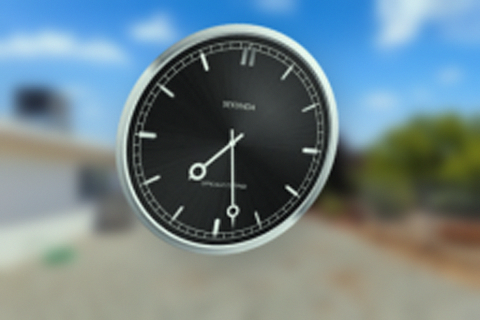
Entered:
7 h 28 min
